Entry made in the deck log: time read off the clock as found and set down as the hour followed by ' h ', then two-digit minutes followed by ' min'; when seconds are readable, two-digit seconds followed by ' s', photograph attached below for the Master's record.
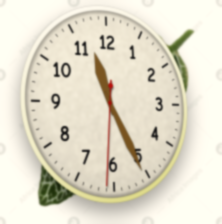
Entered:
11 h 25 min 31 s
